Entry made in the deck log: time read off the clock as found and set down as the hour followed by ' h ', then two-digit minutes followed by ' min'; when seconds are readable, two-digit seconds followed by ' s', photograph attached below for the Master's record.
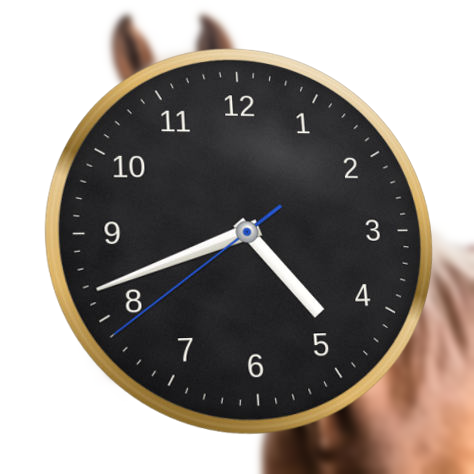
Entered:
4 h 41 min 39 s
